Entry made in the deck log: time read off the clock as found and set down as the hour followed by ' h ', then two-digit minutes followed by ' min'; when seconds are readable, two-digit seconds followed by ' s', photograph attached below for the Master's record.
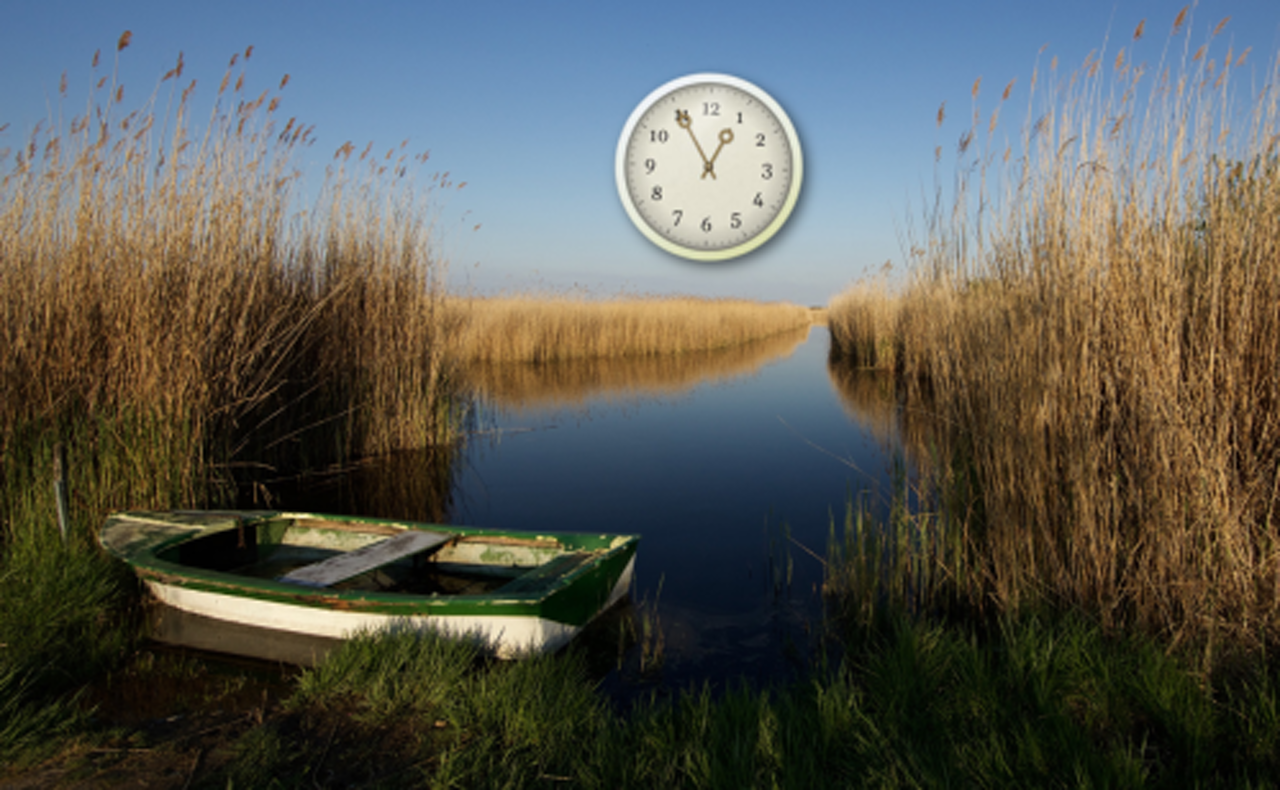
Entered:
12 h 55 min
